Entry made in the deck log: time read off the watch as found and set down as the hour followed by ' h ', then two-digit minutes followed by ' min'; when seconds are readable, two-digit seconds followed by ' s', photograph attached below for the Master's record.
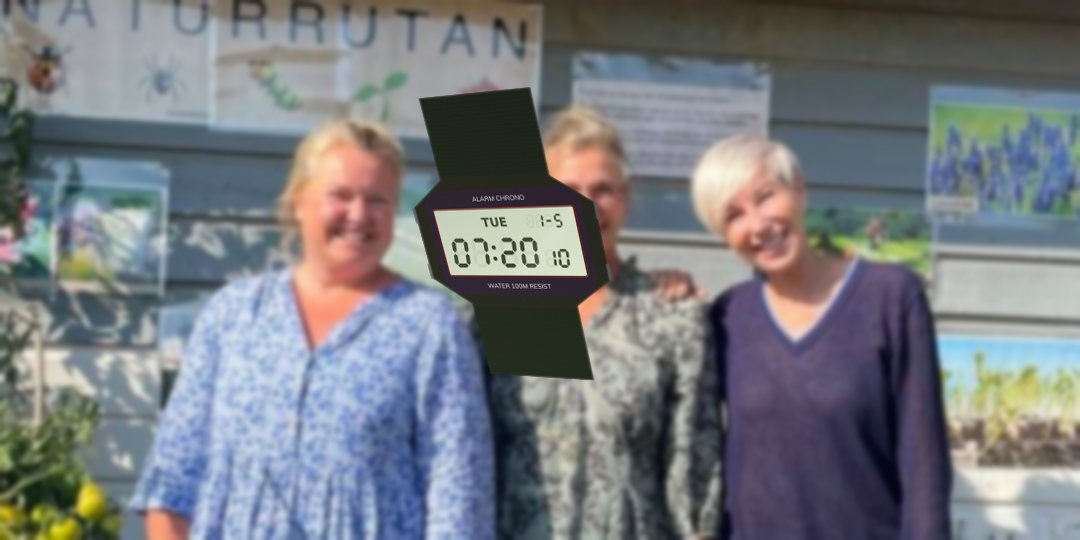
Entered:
7 h 20 min 10 s
